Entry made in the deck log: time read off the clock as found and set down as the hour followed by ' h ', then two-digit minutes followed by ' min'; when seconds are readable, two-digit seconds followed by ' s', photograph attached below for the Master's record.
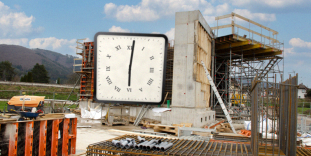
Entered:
6 h 01 min
